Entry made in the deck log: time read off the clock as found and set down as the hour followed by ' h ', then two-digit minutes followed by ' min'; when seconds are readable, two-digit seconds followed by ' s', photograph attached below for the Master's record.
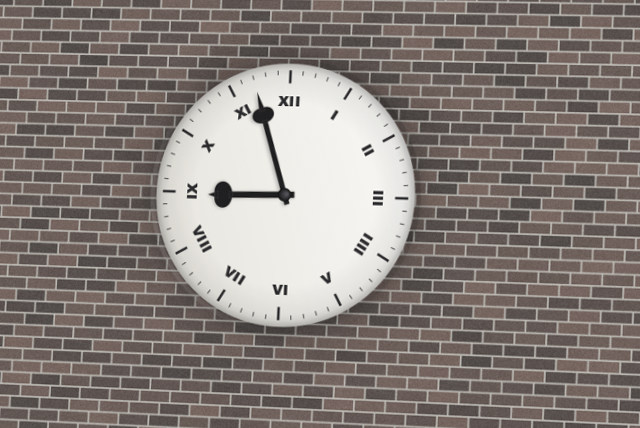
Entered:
8 h 57 min
